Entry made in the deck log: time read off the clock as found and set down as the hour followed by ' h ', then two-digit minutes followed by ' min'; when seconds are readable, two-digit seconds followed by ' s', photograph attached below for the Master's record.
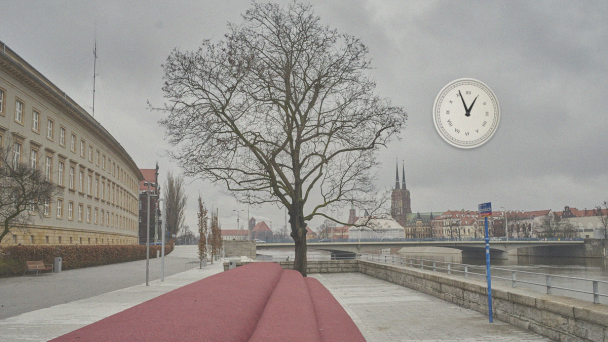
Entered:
12 h 56 min
